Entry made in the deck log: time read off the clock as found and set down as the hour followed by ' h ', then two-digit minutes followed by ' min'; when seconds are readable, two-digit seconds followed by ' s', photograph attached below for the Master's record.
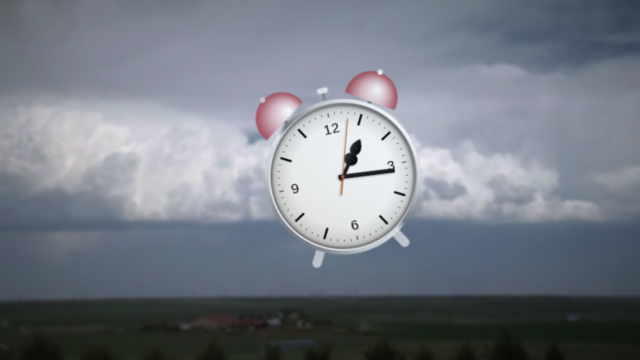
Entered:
1 h 16 min 03 s
